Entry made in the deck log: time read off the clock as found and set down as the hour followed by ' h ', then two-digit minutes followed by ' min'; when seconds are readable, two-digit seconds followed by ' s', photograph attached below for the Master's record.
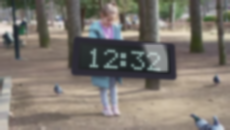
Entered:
12 h 32 min
